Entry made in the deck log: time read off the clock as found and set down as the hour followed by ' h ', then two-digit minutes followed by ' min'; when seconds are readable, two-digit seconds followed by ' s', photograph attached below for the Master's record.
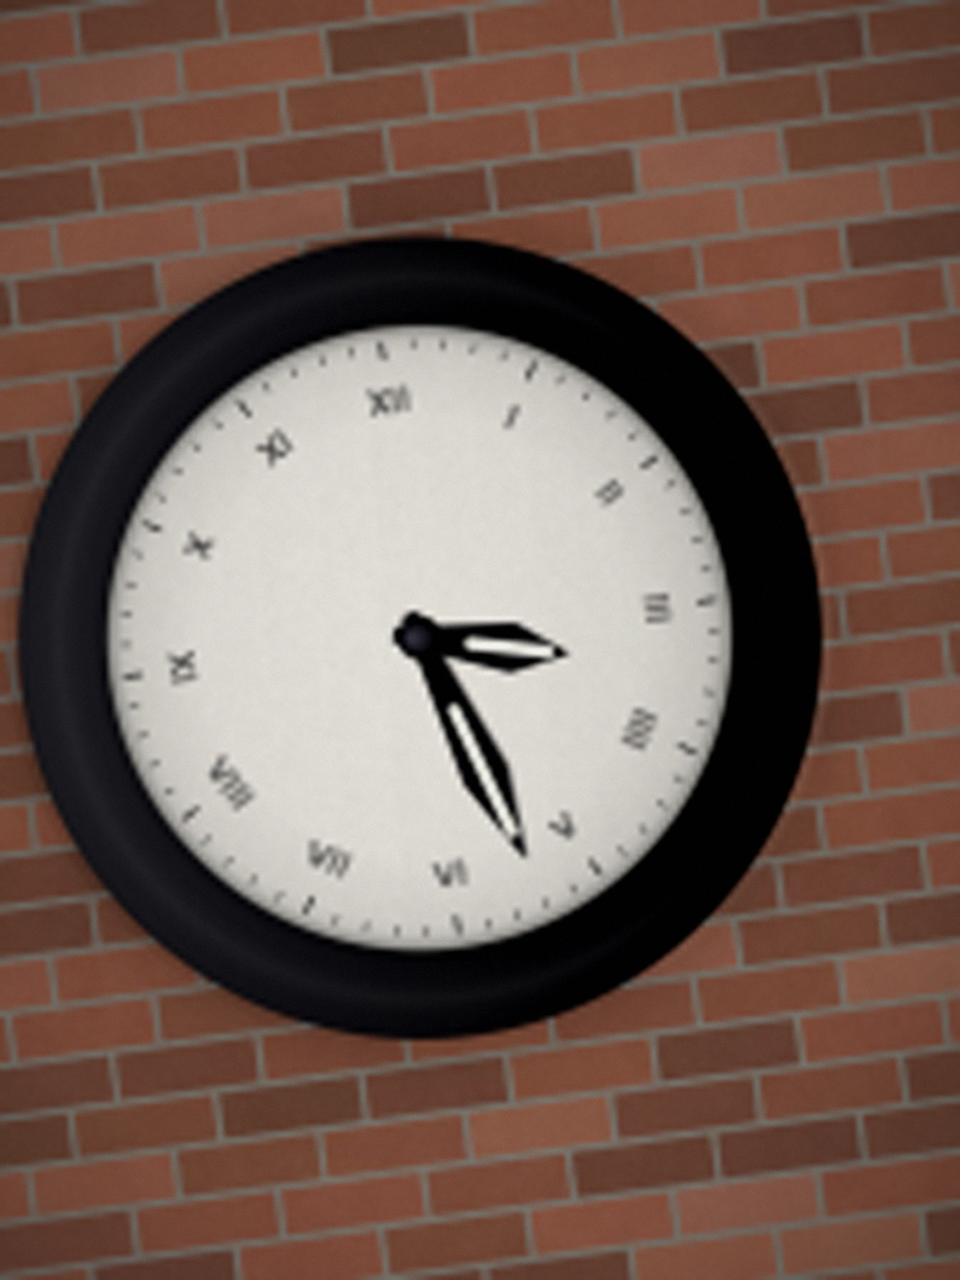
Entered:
3 h 27 min
